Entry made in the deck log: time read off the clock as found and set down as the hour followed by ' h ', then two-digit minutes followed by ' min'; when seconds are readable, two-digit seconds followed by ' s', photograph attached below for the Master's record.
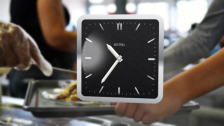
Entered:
10 h 36 min
